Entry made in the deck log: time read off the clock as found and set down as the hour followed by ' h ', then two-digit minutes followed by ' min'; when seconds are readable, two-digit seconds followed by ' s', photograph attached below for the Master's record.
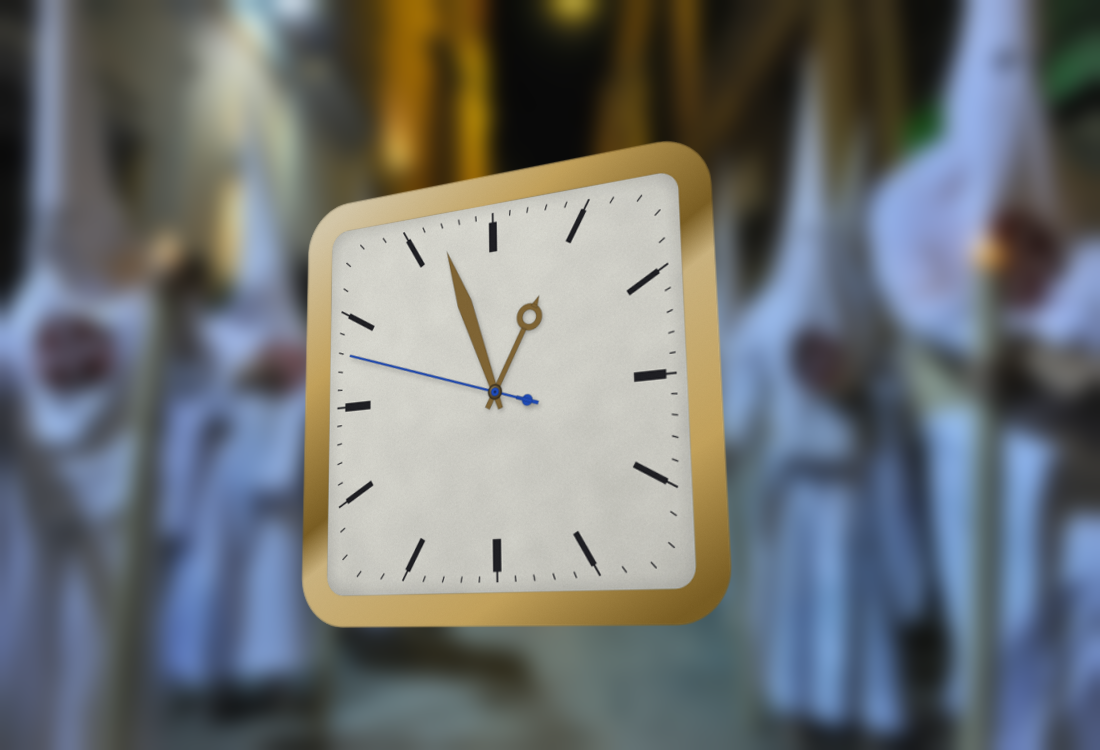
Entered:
12 h 56 min 48 s
